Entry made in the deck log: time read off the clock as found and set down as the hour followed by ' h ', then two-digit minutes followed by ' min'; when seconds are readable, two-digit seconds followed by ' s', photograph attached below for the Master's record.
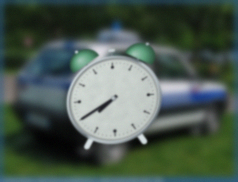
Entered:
7 h 40 min
